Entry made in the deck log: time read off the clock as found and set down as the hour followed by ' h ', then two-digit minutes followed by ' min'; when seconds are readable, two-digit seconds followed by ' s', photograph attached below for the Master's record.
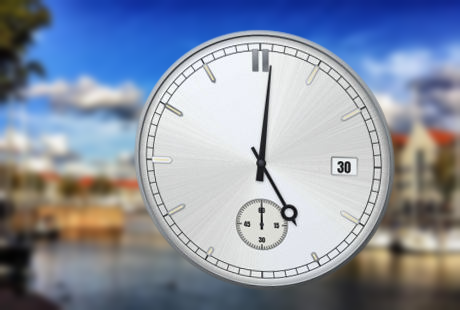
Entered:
5 h 01 min
